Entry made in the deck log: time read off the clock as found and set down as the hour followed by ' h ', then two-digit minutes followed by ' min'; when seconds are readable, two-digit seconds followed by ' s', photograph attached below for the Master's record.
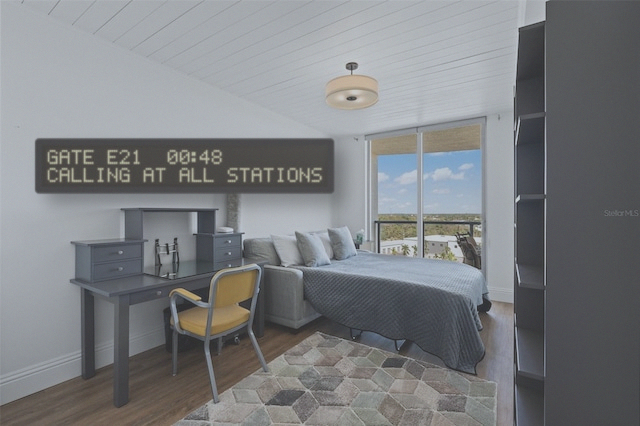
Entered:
0 h 48 min
